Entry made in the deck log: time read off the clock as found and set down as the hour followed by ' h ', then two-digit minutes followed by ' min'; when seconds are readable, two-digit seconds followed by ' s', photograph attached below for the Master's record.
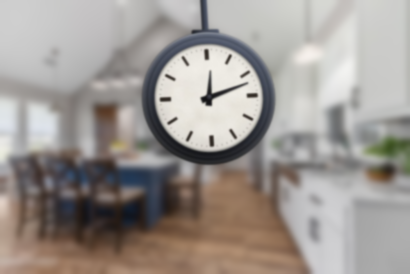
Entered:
12 h 12 min
